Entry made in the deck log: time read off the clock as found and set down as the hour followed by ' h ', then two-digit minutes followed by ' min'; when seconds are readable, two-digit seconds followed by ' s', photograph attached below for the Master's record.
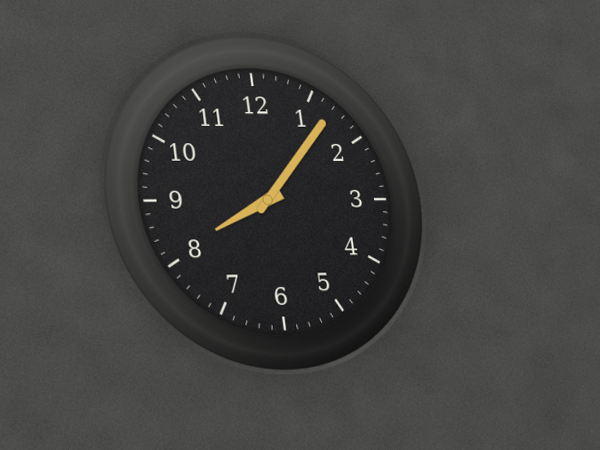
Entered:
8 h 07 min
